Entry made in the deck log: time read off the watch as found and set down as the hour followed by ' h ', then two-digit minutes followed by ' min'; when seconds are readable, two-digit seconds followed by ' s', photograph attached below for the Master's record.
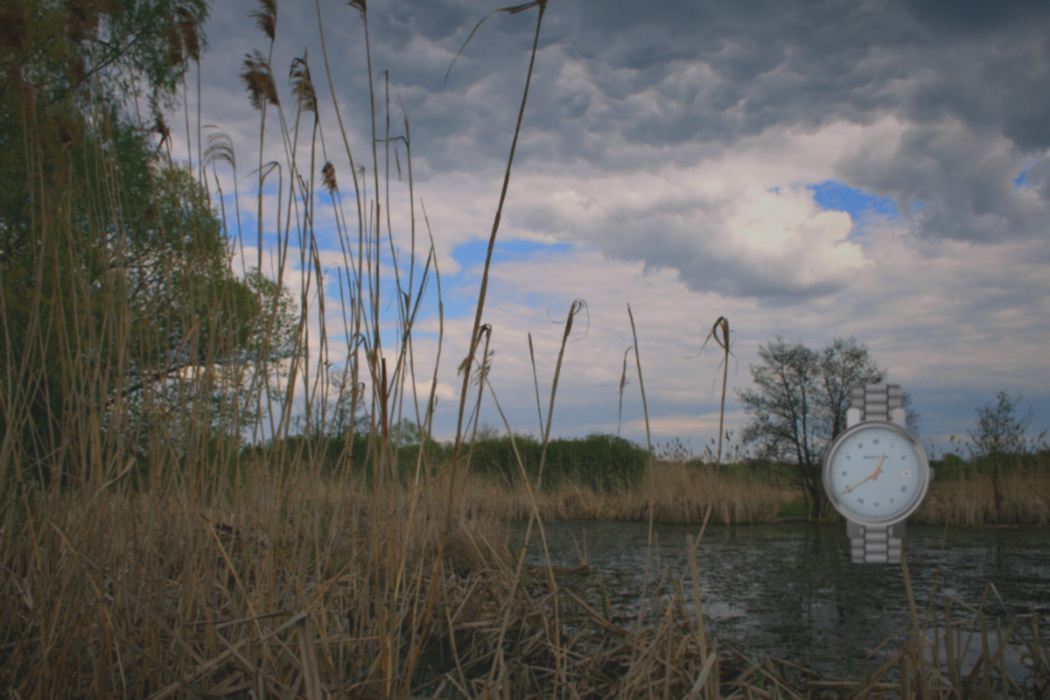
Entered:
12 h 40 min
